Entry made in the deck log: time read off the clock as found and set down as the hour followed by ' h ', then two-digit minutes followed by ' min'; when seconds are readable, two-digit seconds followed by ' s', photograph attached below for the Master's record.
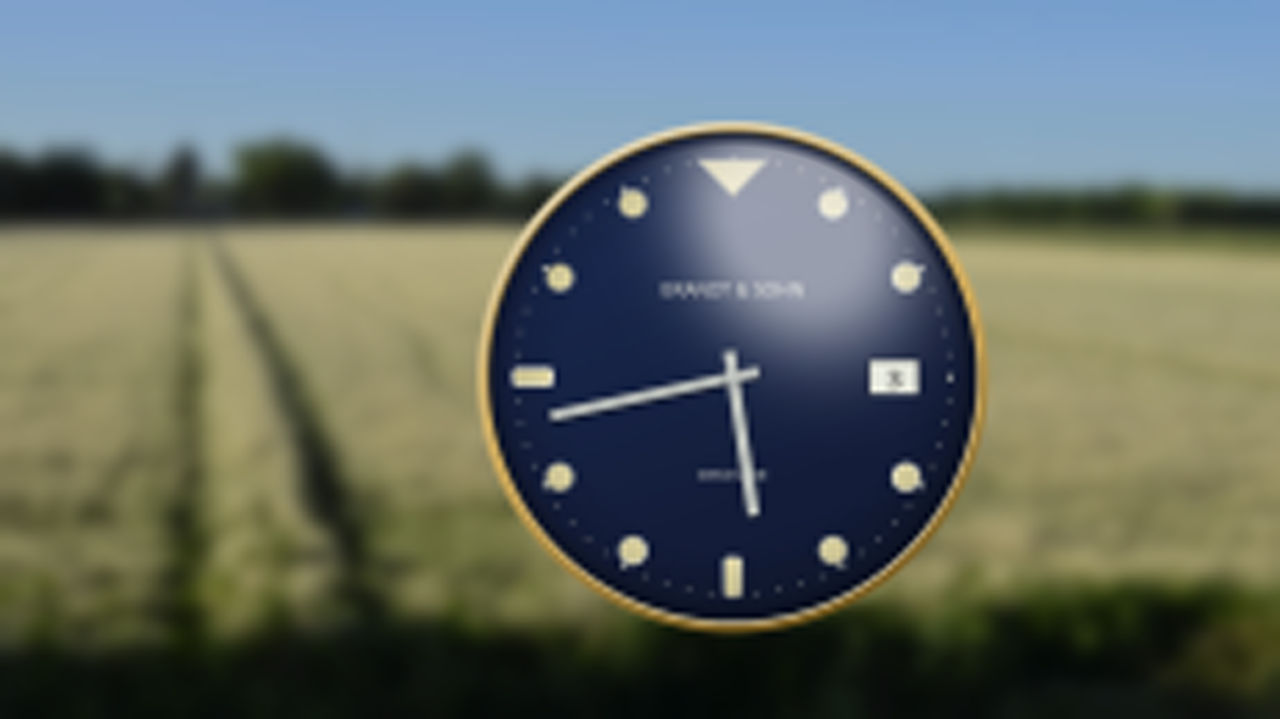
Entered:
5 h 43 min
